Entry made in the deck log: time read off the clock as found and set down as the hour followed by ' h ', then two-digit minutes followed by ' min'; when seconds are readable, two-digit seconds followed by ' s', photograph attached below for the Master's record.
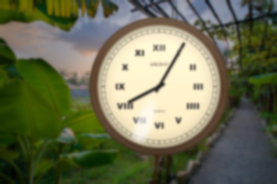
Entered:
8 h 05 min
